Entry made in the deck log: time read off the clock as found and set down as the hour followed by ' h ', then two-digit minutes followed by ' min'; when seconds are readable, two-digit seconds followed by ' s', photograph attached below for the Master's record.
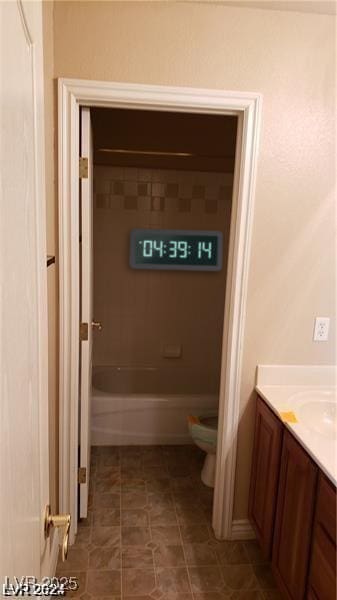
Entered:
4 h 39 min 14 s
